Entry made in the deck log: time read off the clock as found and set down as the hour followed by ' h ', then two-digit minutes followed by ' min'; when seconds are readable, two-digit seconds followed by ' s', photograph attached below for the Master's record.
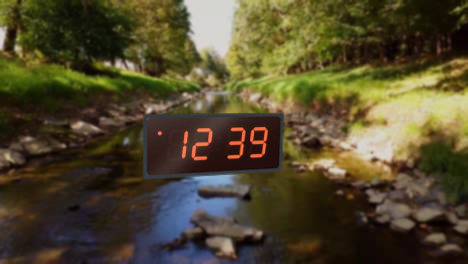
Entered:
12 h 39 min
